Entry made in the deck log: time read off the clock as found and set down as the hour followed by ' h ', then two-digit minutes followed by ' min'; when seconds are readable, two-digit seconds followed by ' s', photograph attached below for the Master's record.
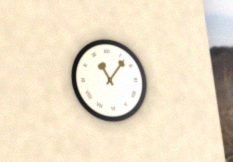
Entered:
11 h 07 min
